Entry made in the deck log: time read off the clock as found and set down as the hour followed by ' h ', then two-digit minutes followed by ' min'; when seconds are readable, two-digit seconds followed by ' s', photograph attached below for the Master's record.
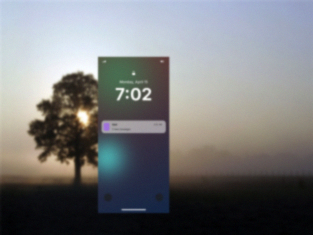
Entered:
7 h 02 min
